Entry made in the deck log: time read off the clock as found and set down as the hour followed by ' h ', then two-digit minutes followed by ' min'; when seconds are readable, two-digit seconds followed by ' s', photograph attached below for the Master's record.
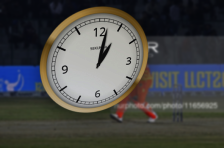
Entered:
1 h 02 min
